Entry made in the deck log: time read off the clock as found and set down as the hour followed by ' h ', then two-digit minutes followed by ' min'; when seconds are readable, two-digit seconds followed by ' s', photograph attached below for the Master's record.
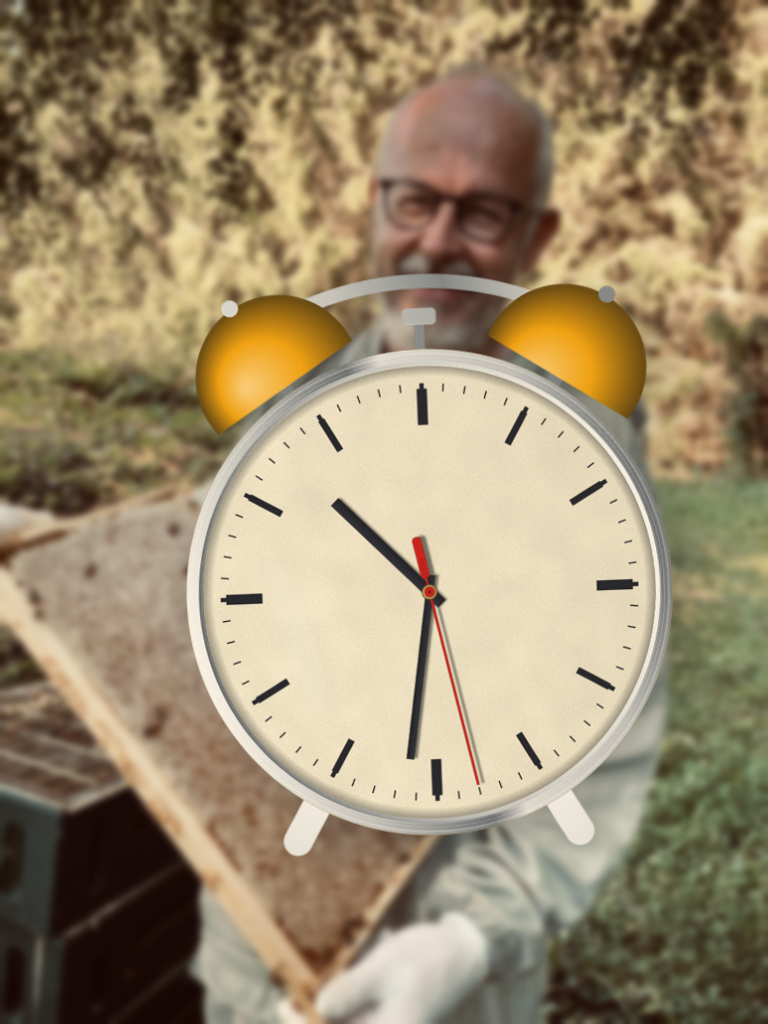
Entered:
10 h 31 min 28 s
